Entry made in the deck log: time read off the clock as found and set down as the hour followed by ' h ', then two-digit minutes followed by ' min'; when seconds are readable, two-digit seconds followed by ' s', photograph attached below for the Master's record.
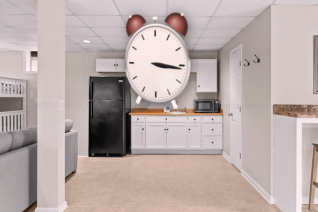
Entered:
3 h 16 min
